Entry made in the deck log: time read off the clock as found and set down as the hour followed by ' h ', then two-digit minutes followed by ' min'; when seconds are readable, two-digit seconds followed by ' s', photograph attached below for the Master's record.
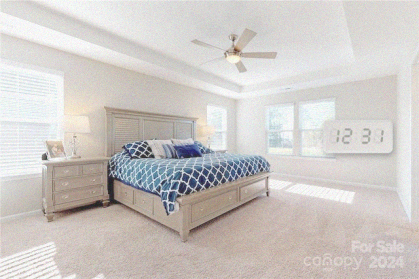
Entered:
12 h 31 min
